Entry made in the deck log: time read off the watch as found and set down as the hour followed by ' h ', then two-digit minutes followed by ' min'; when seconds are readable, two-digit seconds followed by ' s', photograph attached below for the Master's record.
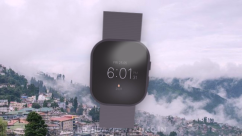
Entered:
6 h 01 min
